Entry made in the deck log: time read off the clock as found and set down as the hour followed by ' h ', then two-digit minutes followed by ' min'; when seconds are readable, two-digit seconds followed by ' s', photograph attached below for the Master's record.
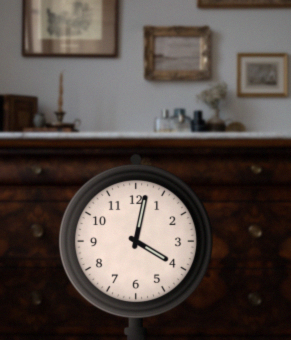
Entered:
4 h 02 min
